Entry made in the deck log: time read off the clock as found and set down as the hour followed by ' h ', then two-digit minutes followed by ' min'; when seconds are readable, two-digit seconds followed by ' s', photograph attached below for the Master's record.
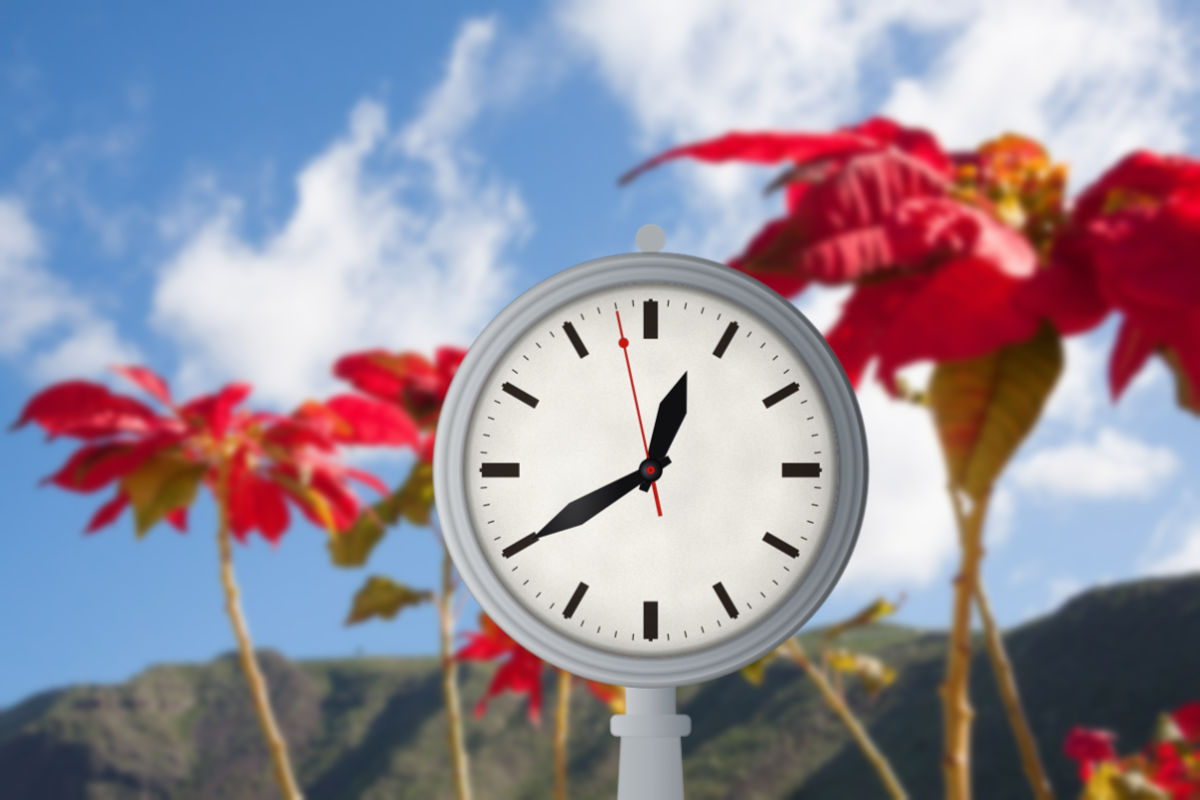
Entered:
12 h 39 min 58 s
